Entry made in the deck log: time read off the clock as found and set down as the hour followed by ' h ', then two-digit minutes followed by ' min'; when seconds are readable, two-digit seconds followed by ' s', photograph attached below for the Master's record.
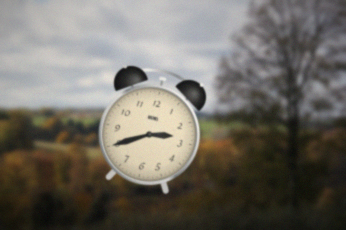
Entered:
2 h 40 min
